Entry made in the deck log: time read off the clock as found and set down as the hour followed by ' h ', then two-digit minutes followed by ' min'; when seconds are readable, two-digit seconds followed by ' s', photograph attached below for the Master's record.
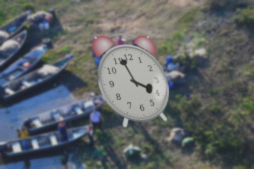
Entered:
3 h 57 min
